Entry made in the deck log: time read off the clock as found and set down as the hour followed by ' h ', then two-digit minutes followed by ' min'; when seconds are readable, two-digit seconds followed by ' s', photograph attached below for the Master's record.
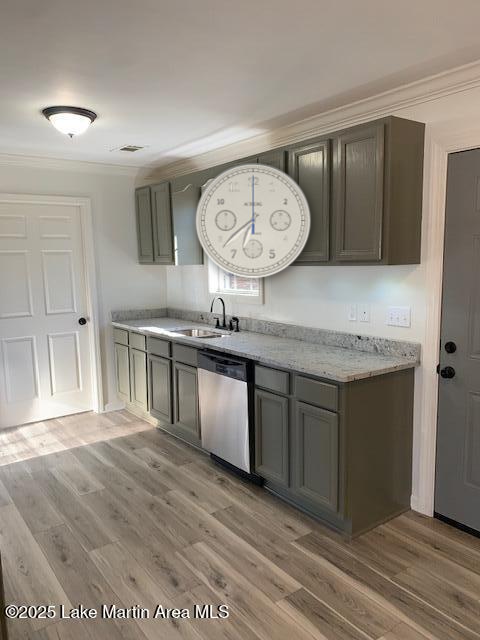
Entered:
6 h 38 min
